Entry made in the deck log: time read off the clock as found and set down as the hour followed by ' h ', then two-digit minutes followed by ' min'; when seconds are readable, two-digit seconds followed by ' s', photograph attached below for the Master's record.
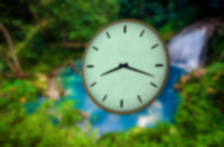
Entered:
8 h 18 min
